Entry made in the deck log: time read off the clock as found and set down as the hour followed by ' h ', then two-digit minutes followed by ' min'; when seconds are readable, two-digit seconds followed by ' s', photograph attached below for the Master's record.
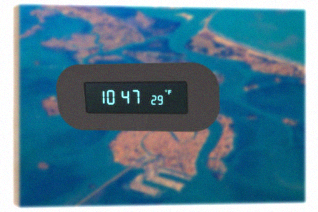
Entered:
10 h 47 min
